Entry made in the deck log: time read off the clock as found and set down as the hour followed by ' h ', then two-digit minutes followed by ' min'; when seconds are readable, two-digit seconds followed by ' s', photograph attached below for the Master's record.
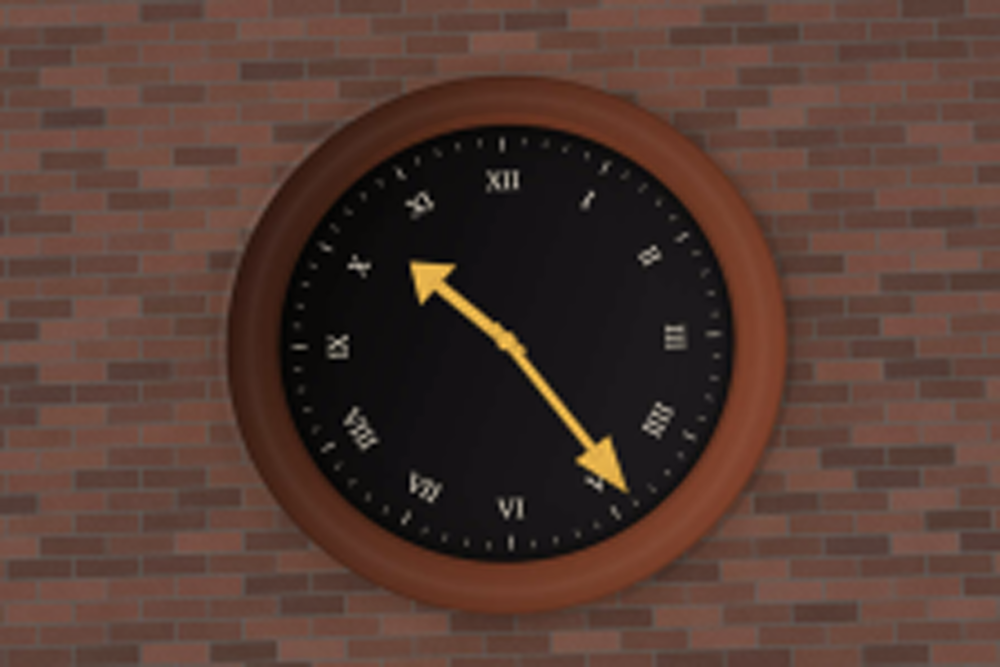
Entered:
10 h 24 min
